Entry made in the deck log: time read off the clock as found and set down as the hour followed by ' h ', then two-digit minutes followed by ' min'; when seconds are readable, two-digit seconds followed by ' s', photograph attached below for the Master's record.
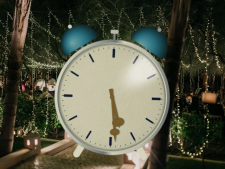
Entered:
5 h 29 min
